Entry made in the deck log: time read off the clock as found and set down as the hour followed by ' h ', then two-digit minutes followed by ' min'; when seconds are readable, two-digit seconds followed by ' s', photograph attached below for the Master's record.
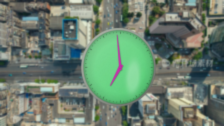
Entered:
6 h 59 min
